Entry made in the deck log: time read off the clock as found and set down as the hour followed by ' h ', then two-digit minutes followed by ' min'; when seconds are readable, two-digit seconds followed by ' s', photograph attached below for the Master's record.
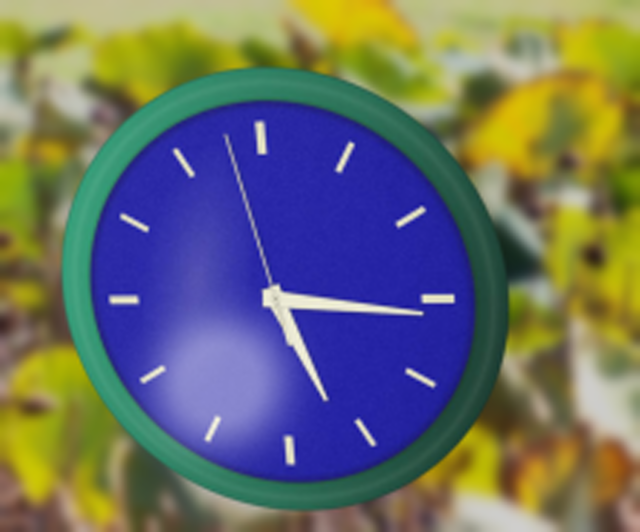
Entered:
5 h 15 min 58 s
